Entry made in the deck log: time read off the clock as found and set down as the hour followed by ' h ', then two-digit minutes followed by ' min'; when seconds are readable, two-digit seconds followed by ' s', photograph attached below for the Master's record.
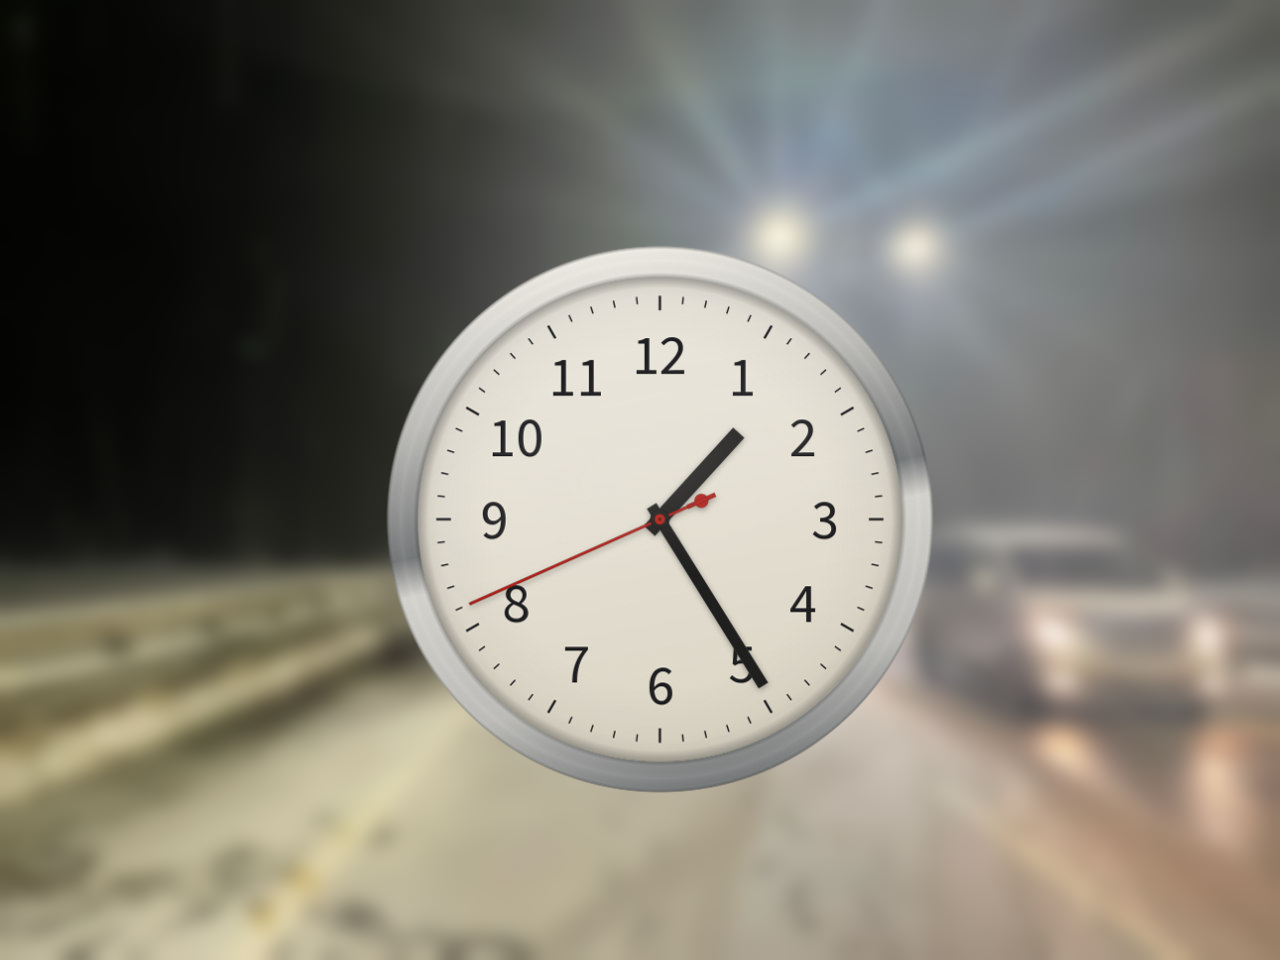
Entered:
1 h 24 min 41 s
